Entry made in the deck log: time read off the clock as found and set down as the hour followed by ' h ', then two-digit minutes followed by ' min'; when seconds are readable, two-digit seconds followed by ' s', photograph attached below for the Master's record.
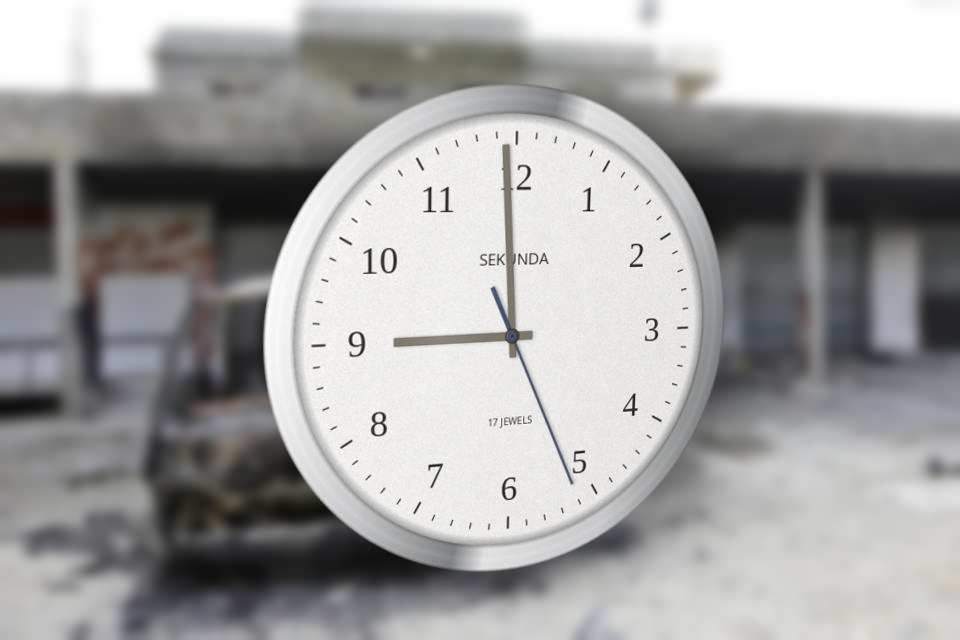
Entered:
8 h 59 min 26 s
